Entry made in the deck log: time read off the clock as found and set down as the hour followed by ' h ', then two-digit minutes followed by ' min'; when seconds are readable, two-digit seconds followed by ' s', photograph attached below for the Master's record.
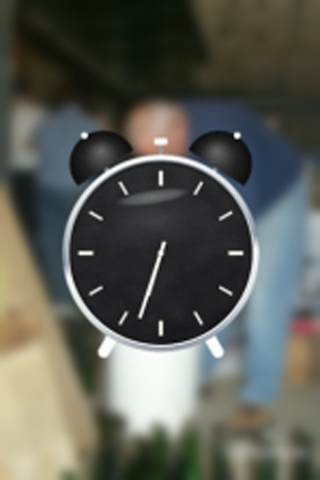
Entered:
6 h 33 min
